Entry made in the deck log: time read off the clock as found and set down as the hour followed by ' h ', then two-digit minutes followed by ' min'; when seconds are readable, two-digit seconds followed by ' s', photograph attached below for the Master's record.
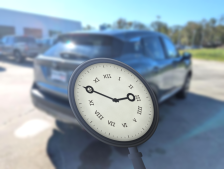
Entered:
2 h 50 min
